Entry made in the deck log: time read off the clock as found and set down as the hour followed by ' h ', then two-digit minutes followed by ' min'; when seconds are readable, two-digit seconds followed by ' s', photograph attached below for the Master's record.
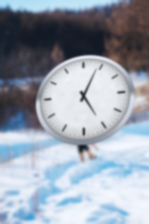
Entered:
5 h 04 min
